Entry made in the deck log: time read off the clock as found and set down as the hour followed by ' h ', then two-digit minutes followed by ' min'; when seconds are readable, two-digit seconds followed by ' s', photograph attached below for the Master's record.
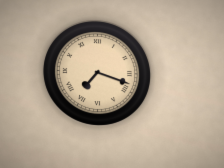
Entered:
7 h 18 min
